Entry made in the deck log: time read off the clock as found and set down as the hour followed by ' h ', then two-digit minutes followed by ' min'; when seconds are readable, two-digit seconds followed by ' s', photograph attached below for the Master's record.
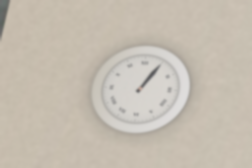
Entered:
1 h 05 min
